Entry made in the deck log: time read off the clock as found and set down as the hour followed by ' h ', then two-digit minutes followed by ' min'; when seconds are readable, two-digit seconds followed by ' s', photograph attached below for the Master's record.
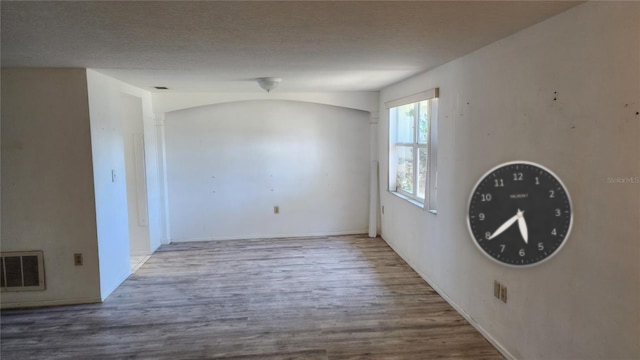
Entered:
5 h 39 min
